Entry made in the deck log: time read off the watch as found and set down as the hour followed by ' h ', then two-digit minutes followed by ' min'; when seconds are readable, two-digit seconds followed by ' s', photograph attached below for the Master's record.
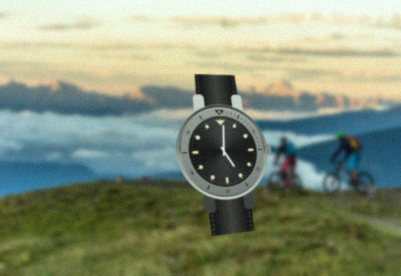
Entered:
5 h 01 min
